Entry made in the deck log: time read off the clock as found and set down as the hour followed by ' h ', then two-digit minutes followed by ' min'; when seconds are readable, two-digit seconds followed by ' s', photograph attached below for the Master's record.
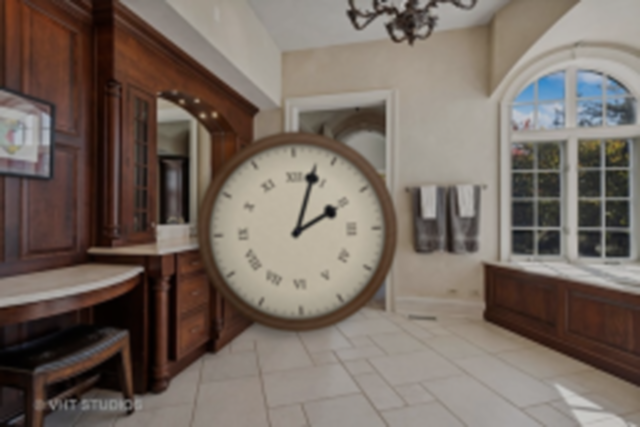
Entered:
2 h 03 min
